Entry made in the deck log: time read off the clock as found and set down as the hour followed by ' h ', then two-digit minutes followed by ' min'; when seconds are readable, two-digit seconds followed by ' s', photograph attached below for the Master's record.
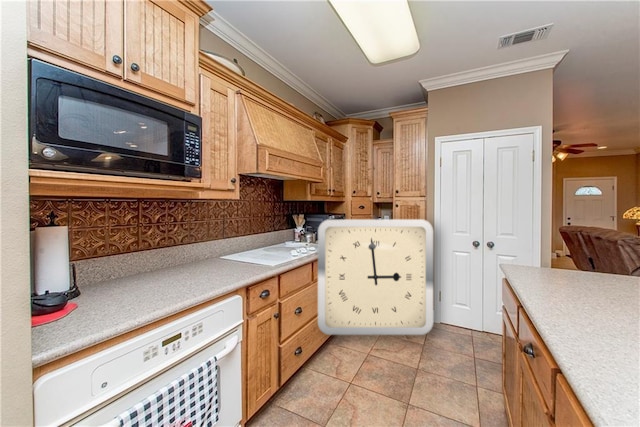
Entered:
2 h 59 min
